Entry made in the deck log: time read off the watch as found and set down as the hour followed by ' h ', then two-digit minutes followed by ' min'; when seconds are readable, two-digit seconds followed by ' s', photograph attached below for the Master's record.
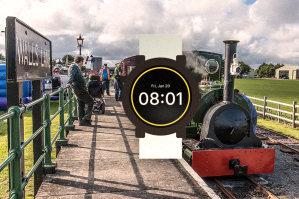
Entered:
8 h 01 min
